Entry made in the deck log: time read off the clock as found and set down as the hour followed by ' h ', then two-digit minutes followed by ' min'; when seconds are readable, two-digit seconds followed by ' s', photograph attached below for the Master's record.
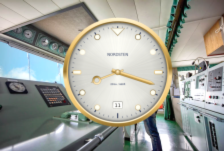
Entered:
8 h 18 min
